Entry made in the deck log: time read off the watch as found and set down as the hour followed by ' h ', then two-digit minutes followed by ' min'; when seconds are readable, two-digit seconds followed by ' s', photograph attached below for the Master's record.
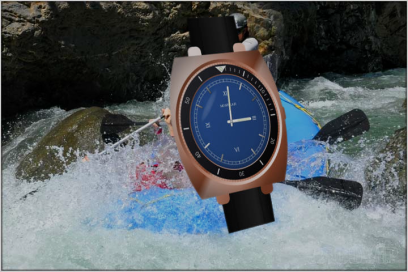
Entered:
3 h 01 min
